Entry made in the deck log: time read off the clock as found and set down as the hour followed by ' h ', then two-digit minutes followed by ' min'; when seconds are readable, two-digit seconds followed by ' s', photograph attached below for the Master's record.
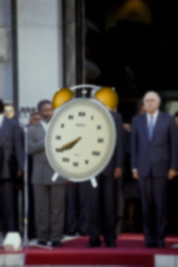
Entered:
7 h 40 min
